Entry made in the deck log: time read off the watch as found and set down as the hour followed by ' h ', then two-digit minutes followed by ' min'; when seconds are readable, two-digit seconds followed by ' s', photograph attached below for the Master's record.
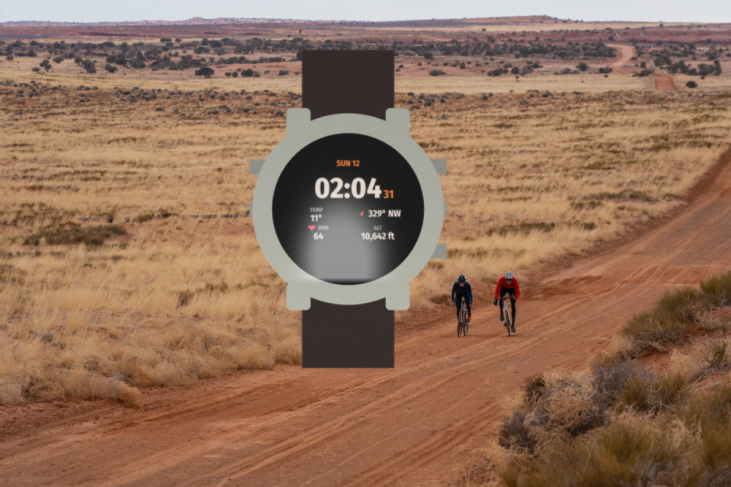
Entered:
2 h 04 min 31 s
